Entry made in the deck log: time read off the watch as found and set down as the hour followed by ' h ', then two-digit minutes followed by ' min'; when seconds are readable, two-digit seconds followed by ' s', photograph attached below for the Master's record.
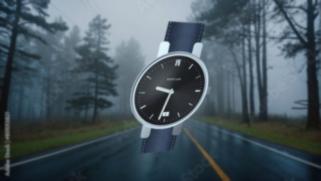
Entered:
9 h 32 min
